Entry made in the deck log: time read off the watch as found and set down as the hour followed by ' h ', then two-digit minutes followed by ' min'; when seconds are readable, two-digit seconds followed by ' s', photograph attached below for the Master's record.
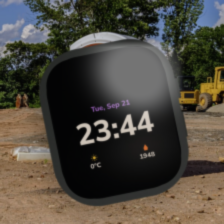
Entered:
23 h 44 min
